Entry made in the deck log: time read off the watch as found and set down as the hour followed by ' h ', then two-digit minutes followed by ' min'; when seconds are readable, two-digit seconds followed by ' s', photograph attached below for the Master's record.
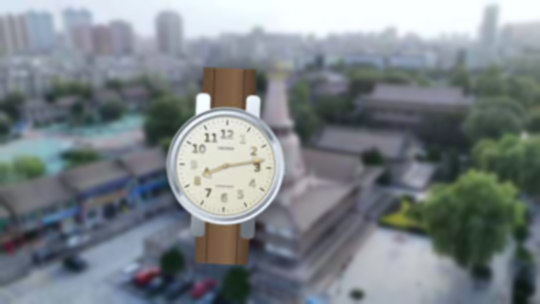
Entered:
8 h 13 min
